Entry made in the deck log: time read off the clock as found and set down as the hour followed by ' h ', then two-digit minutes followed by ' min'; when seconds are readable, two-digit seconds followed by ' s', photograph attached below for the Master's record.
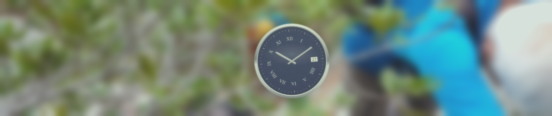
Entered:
10 h 10 min
